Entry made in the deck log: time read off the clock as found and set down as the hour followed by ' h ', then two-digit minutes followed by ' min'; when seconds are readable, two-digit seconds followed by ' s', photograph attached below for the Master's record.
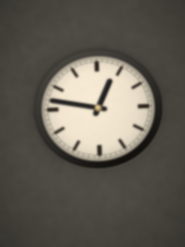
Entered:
12 h 47 min
